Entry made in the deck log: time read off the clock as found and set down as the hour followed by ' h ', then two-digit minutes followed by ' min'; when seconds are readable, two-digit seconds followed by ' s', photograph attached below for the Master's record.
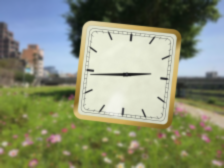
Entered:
2 h 44 min
